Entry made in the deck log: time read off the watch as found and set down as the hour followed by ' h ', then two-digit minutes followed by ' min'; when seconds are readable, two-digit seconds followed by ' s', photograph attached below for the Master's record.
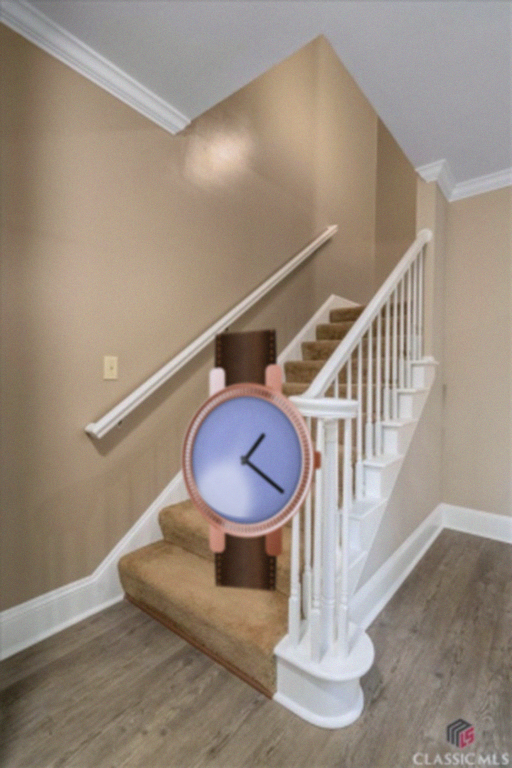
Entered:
1 h 21 min
